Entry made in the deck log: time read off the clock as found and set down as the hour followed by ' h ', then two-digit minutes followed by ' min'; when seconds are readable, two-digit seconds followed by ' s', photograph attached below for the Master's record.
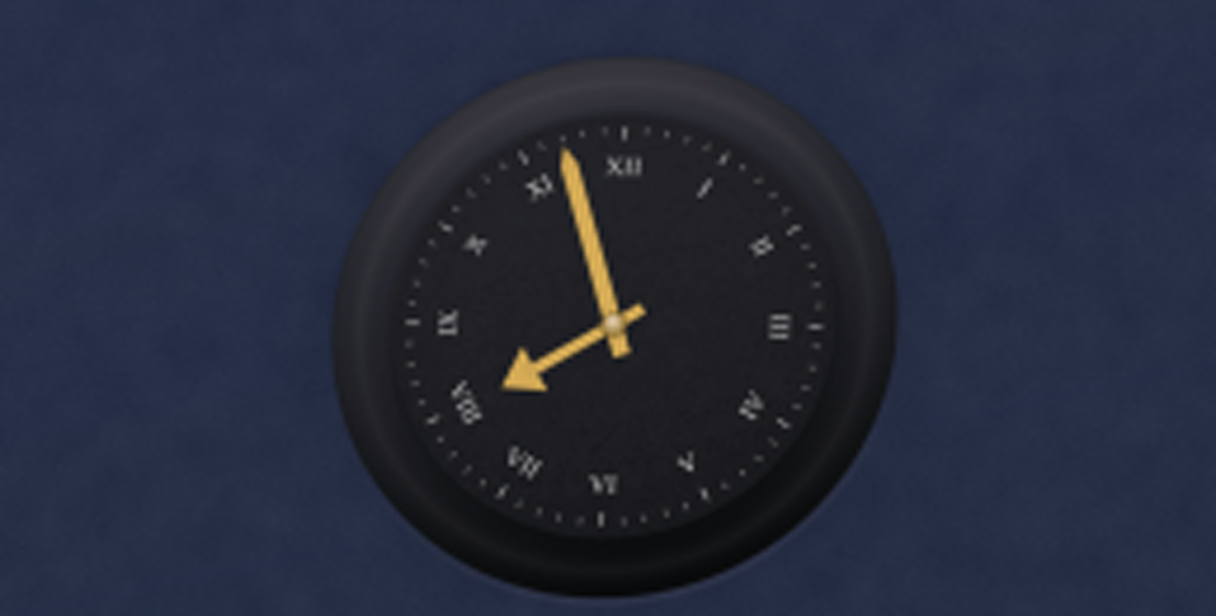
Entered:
7 h 57 min
